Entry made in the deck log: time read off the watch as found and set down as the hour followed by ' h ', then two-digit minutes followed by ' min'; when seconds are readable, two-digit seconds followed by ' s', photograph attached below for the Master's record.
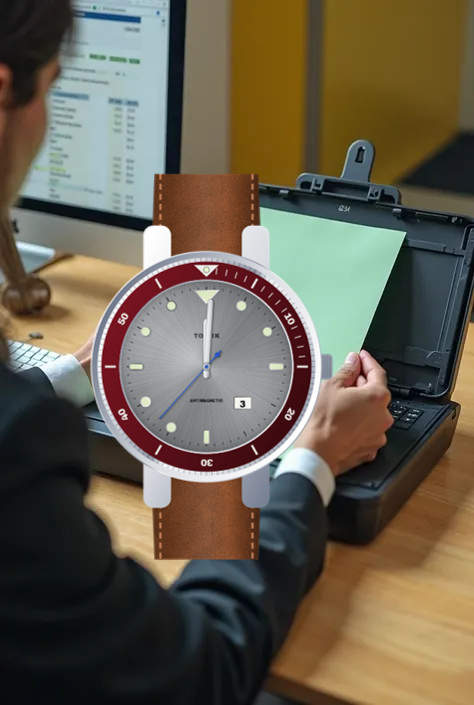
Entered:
12 h 00 min 37 s
